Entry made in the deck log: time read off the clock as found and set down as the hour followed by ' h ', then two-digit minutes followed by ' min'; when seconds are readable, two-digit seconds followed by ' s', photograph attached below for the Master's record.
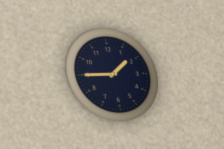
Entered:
1 h 45 min
